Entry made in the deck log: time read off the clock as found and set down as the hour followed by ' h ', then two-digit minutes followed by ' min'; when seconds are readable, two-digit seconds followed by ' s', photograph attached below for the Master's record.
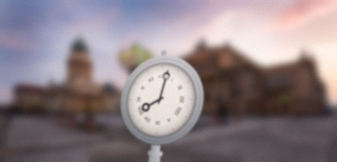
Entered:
8 h 02 min
